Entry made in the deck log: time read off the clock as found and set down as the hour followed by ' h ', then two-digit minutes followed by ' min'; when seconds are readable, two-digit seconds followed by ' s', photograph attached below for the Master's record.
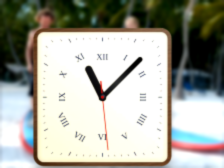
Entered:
11 h 07 min 29 s
